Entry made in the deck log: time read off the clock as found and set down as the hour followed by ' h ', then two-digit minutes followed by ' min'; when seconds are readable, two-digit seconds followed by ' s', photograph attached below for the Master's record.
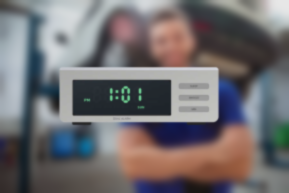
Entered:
1 h 01 min
